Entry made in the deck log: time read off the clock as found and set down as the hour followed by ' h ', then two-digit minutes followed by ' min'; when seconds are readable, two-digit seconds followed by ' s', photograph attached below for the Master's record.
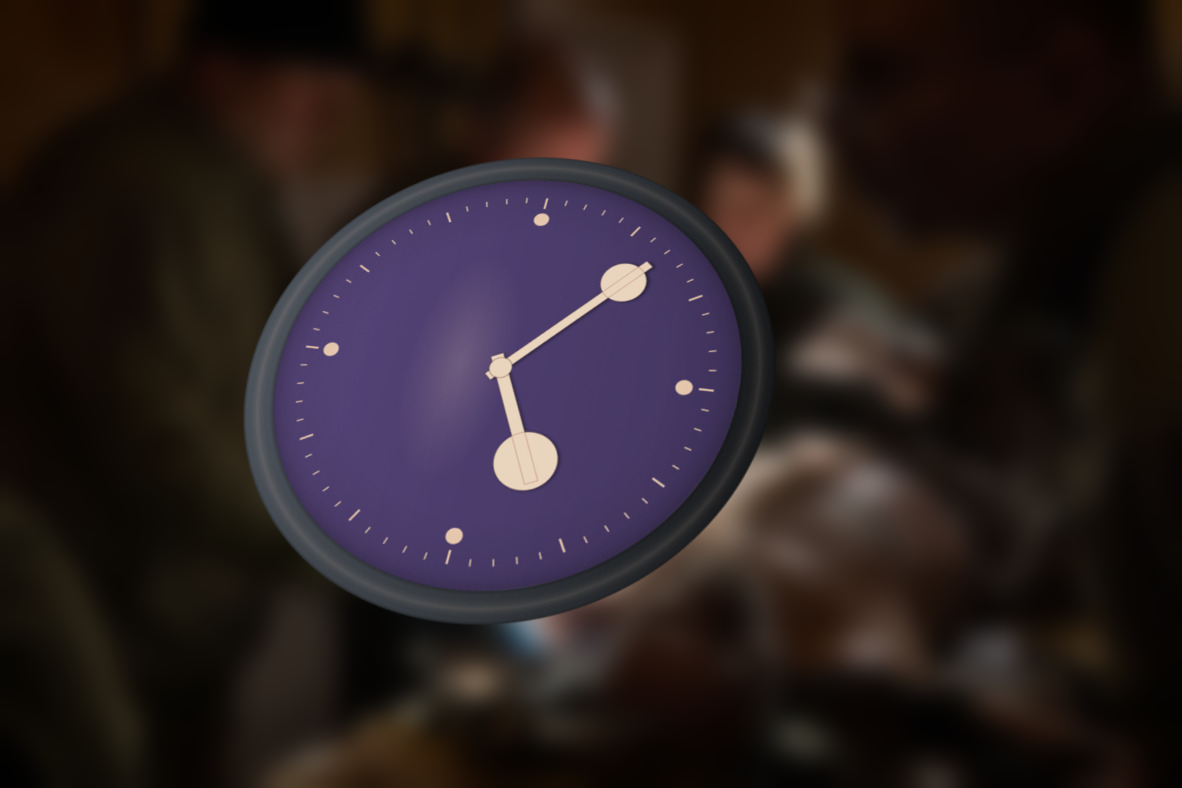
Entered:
5 h 07 min
